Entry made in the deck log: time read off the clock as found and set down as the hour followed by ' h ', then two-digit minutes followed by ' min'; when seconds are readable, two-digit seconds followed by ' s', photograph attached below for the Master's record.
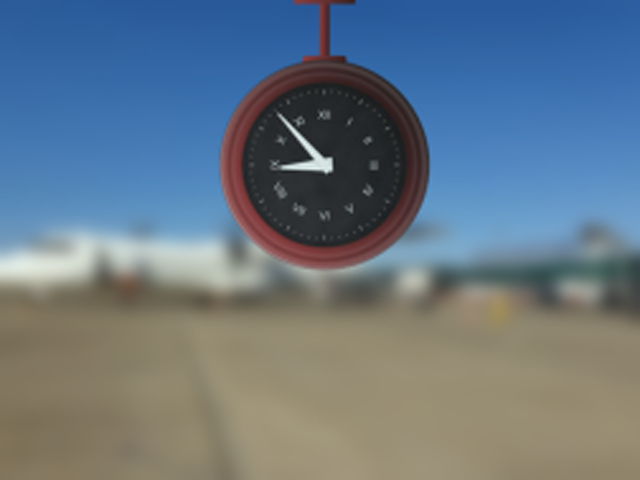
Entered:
8 h 53 min
